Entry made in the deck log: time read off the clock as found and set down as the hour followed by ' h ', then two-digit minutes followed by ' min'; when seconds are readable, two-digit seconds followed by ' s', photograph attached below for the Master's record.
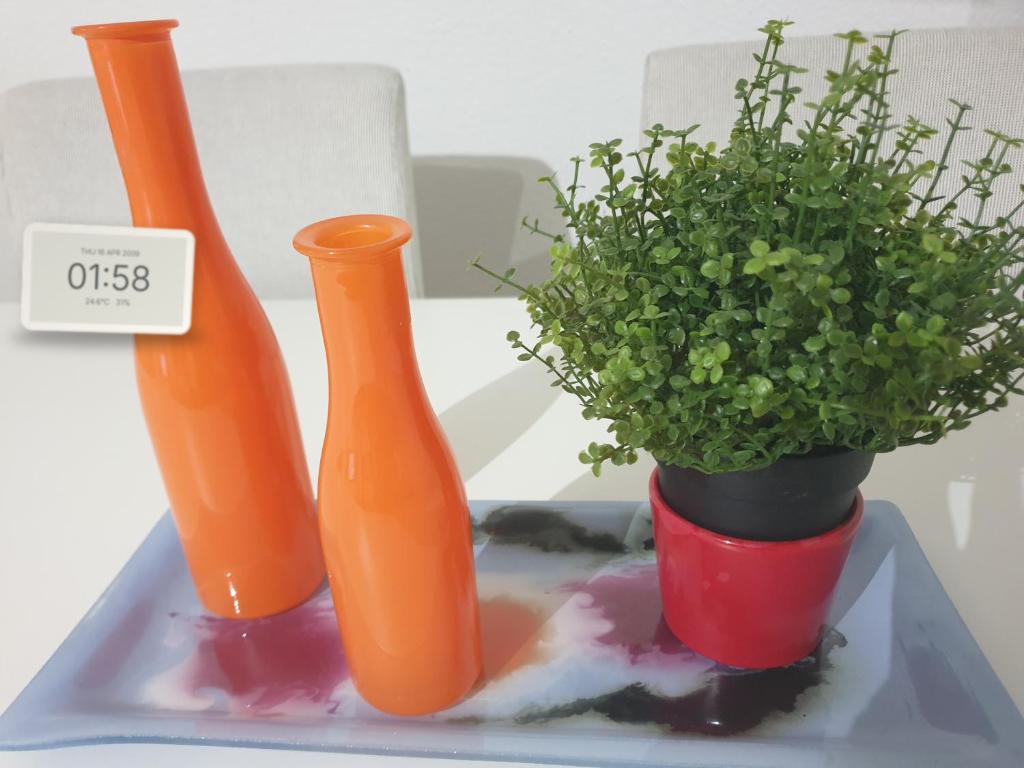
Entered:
1 h 58 min
